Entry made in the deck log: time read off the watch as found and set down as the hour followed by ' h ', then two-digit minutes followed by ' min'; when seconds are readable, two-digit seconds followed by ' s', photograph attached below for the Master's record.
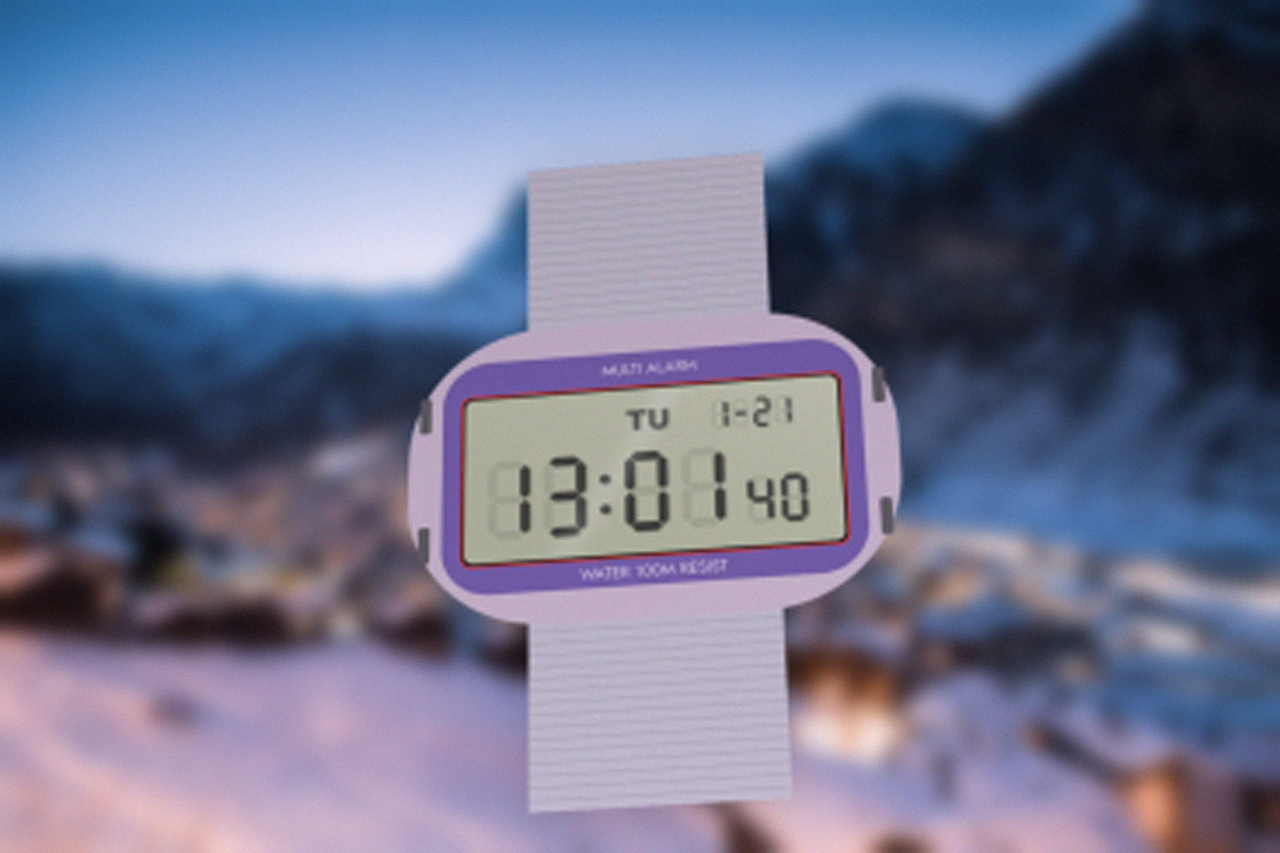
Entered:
13 h 01 min 40 s
